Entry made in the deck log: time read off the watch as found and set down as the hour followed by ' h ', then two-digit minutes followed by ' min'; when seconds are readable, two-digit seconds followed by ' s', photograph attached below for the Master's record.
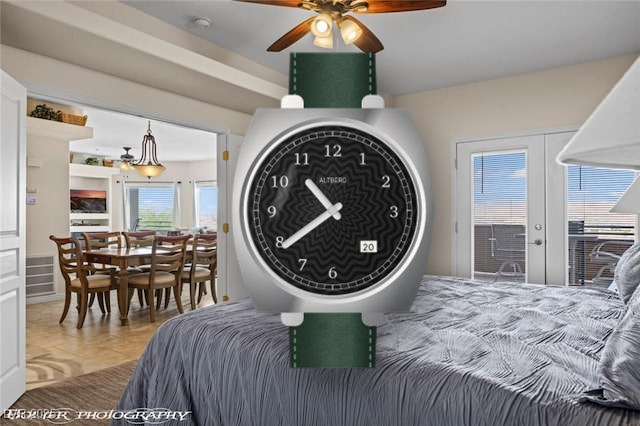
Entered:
10 h 39 min
